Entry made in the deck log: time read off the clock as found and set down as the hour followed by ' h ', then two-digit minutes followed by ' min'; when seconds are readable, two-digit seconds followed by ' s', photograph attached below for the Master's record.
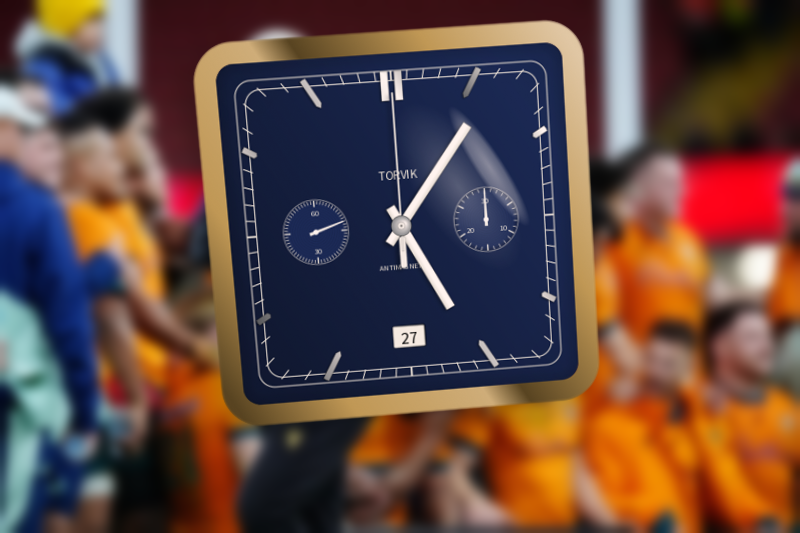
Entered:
5 h 06 min 12 s
